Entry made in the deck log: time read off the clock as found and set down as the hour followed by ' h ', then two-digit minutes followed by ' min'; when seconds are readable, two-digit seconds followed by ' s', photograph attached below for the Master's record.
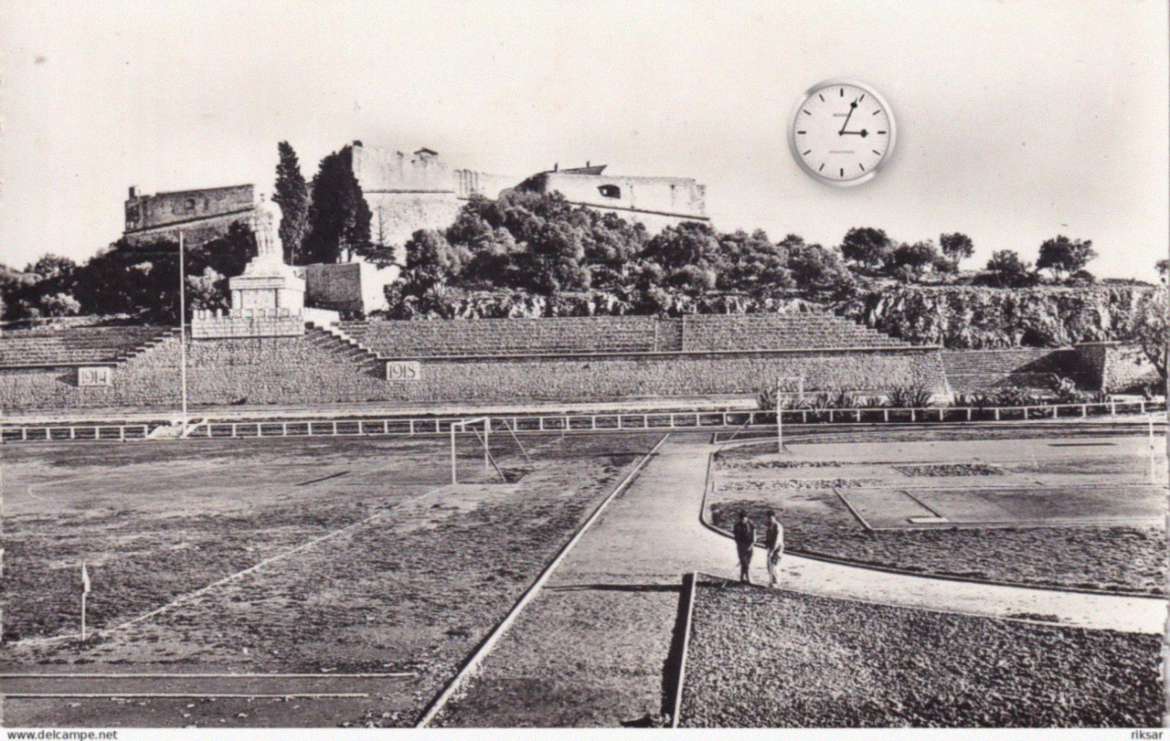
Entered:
3 h 04 min
